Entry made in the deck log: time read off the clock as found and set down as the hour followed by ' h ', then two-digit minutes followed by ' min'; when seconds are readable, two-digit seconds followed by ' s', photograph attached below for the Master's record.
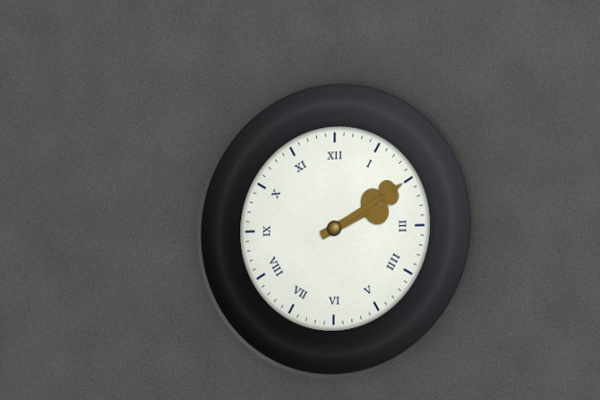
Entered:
2 h 10 min
